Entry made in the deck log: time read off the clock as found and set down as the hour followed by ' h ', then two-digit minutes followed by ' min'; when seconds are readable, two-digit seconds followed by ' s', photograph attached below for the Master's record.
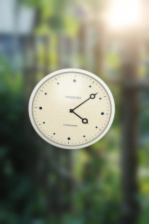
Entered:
4 h 08 min
